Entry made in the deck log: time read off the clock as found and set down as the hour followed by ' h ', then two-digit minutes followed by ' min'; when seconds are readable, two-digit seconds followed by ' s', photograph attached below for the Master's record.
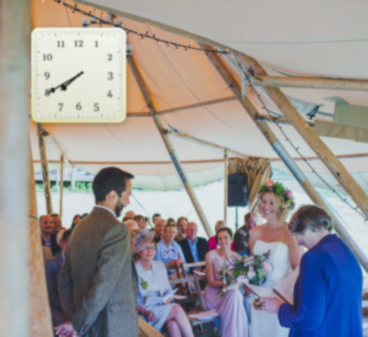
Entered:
7 h 40 min
